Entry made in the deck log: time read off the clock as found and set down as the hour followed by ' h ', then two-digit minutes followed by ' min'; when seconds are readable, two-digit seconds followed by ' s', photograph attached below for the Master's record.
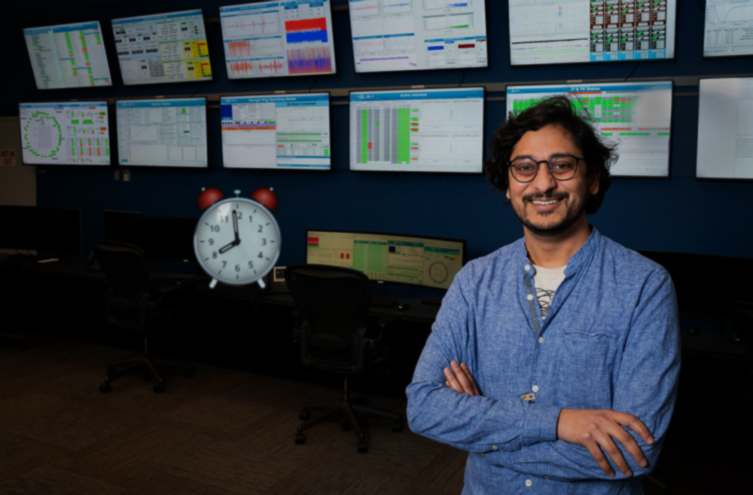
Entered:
7 h 59 min
